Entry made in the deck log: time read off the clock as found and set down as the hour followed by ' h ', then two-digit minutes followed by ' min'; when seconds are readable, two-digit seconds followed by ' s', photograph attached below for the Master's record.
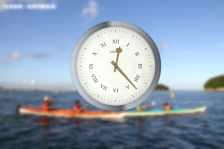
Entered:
12 h 23 min
